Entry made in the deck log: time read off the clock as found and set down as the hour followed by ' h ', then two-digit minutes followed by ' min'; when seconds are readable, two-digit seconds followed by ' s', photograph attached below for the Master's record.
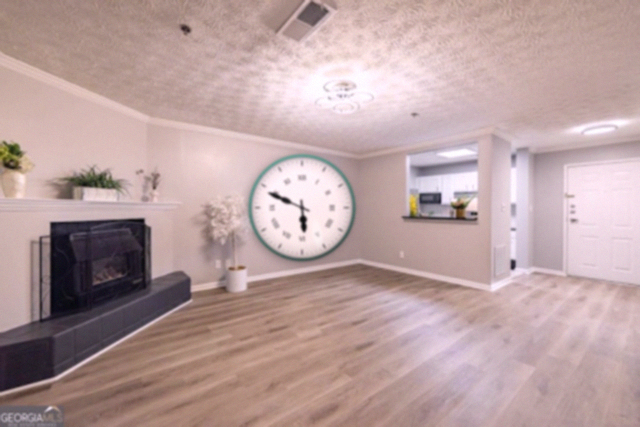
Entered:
5 h 49 min
